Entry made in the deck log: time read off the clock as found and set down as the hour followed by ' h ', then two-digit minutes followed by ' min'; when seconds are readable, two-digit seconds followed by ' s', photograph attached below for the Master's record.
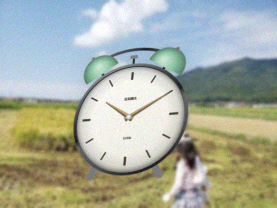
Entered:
10 h 10 min
